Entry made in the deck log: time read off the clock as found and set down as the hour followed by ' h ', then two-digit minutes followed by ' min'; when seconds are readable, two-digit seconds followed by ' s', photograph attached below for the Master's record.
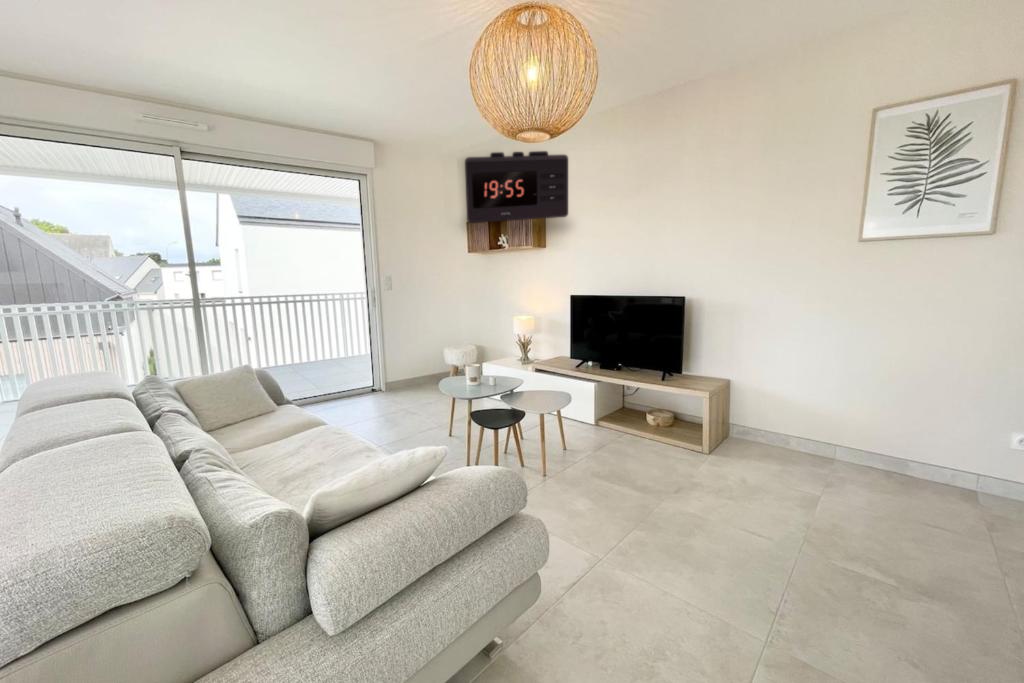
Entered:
19 h 55 min
